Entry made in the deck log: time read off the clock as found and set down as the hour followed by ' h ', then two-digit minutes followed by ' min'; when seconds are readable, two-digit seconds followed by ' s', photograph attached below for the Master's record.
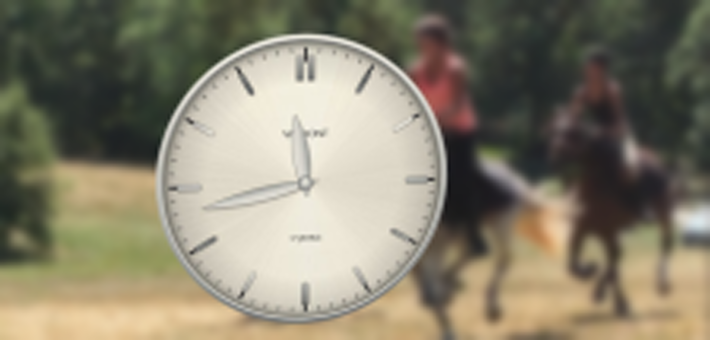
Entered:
11 h 43 min
